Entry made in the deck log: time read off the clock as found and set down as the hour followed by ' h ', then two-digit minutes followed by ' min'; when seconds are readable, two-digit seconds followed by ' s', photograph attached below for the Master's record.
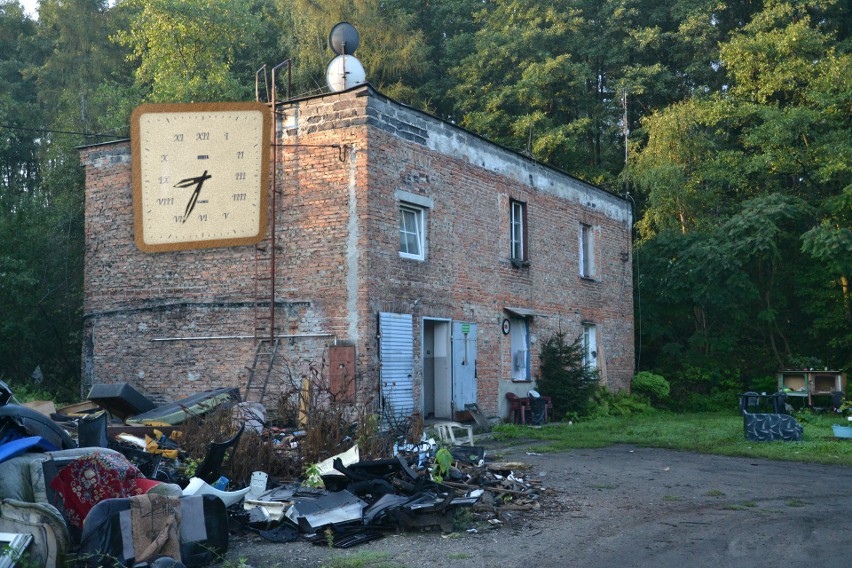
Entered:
8 h 34 min
